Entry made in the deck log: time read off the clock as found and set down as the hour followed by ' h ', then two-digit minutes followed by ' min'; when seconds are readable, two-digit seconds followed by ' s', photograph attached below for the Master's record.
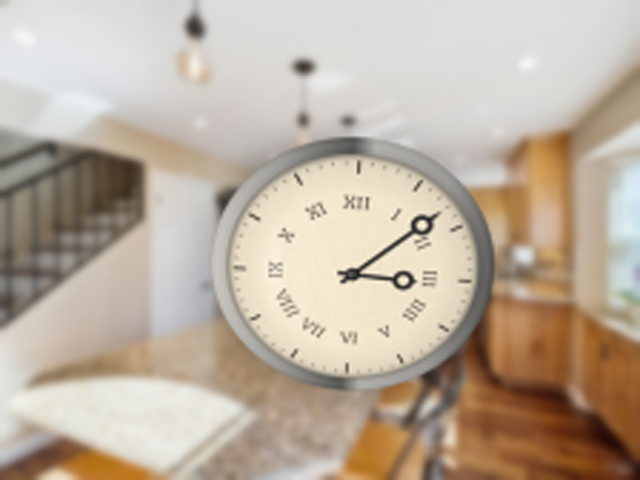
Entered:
3 h 08 min
